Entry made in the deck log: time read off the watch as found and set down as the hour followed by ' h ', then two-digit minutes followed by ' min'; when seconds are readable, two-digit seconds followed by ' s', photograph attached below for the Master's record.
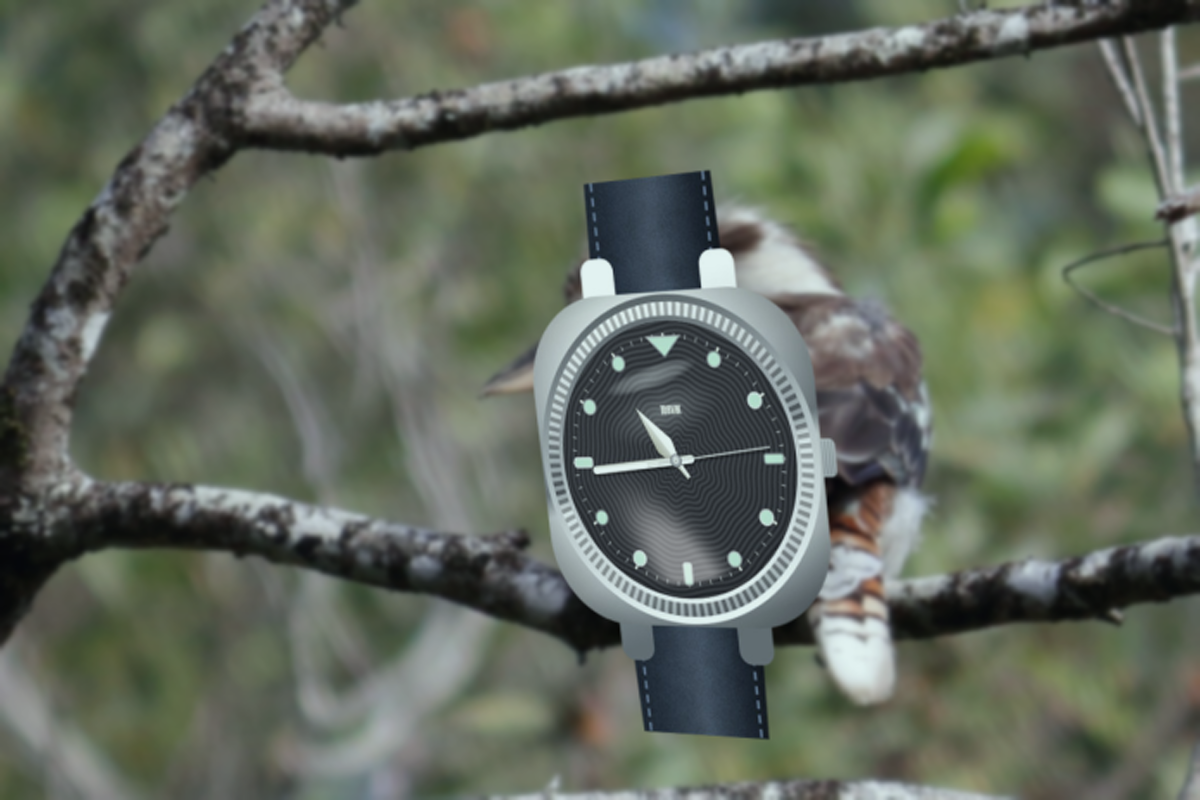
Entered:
10 h 44 min 14 s
